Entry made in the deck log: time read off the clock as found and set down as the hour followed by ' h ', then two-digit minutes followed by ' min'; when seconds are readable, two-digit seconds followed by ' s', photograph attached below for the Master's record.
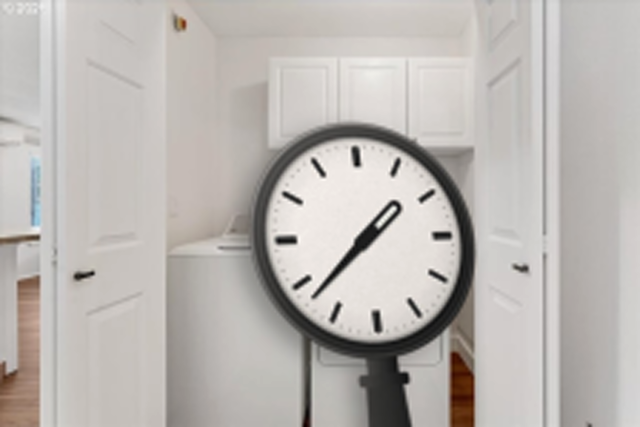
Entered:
1 h 38 min
